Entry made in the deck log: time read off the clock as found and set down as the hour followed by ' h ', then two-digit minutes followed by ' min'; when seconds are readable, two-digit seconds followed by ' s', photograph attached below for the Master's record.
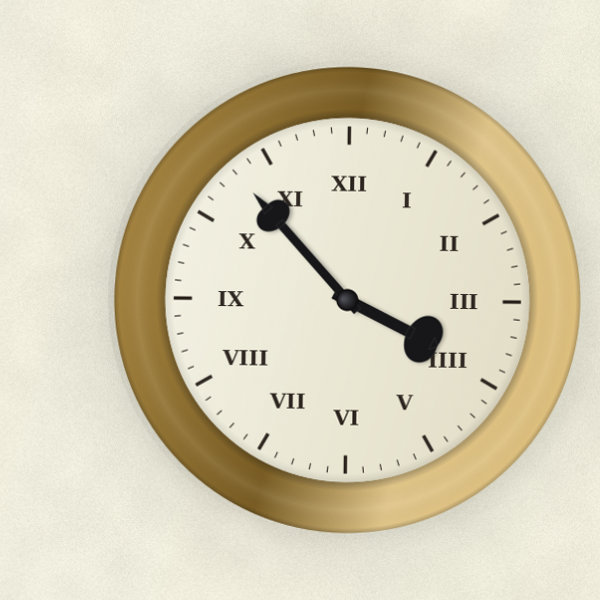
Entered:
3 h 53 min
